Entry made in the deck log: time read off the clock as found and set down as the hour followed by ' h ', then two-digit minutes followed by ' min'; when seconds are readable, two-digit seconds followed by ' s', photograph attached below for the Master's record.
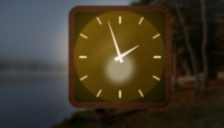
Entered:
1 h 57 min
